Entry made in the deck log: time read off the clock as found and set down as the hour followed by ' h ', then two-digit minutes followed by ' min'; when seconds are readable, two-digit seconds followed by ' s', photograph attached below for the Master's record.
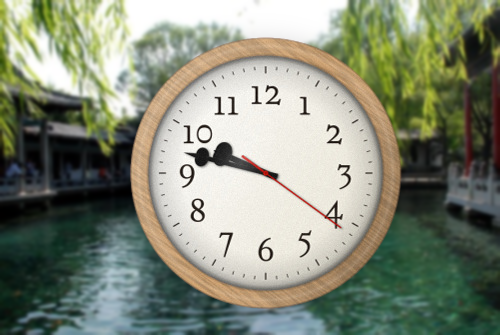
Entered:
9 h 47 min 21 s
